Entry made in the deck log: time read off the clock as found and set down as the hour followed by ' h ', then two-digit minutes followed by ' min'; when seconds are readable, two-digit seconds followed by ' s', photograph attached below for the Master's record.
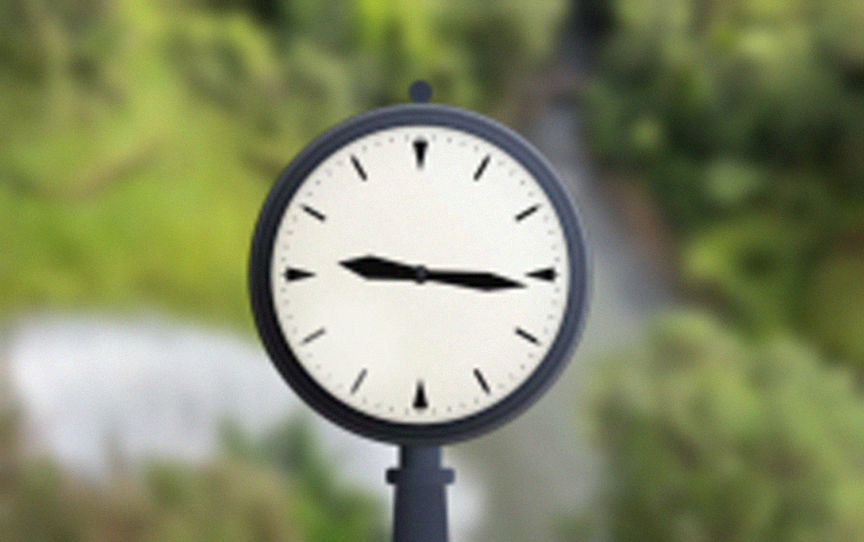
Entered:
9 h 16 min
